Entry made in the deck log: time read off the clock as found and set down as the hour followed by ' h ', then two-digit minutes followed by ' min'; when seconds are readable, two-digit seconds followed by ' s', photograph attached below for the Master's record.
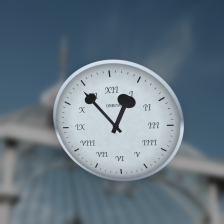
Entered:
12 h 54 min
